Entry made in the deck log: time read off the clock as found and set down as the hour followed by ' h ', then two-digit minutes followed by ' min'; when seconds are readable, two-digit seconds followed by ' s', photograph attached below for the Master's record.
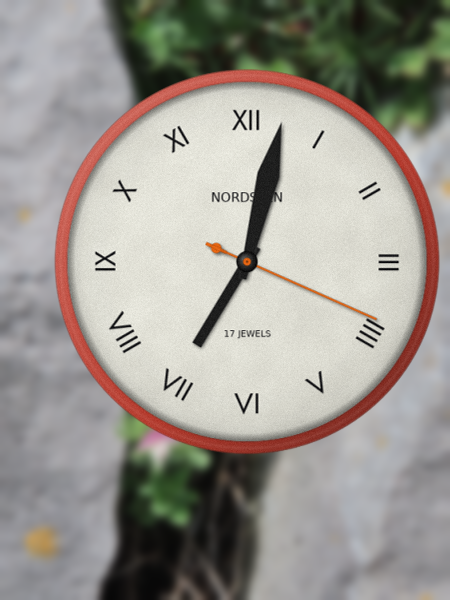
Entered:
7 h 02 min 19 s
